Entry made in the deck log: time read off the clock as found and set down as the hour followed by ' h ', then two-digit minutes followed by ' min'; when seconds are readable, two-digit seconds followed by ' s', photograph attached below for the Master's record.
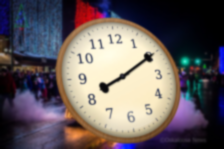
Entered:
8 h 10 min
